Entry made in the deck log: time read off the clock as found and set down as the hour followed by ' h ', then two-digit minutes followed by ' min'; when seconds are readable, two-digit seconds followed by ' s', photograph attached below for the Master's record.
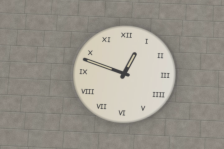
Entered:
12 h 48 min
